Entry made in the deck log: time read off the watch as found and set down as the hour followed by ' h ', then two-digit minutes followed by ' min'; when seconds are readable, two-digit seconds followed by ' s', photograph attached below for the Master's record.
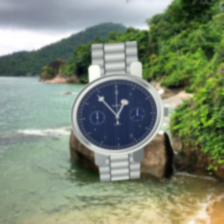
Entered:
12 h 54 min
